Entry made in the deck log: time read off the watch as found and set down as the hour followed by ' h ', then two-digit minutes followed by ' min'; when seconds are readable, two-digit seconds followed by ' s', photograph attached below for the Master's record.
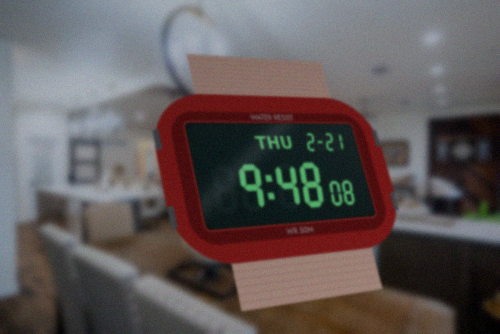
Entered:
9 h 48 min 08 s
